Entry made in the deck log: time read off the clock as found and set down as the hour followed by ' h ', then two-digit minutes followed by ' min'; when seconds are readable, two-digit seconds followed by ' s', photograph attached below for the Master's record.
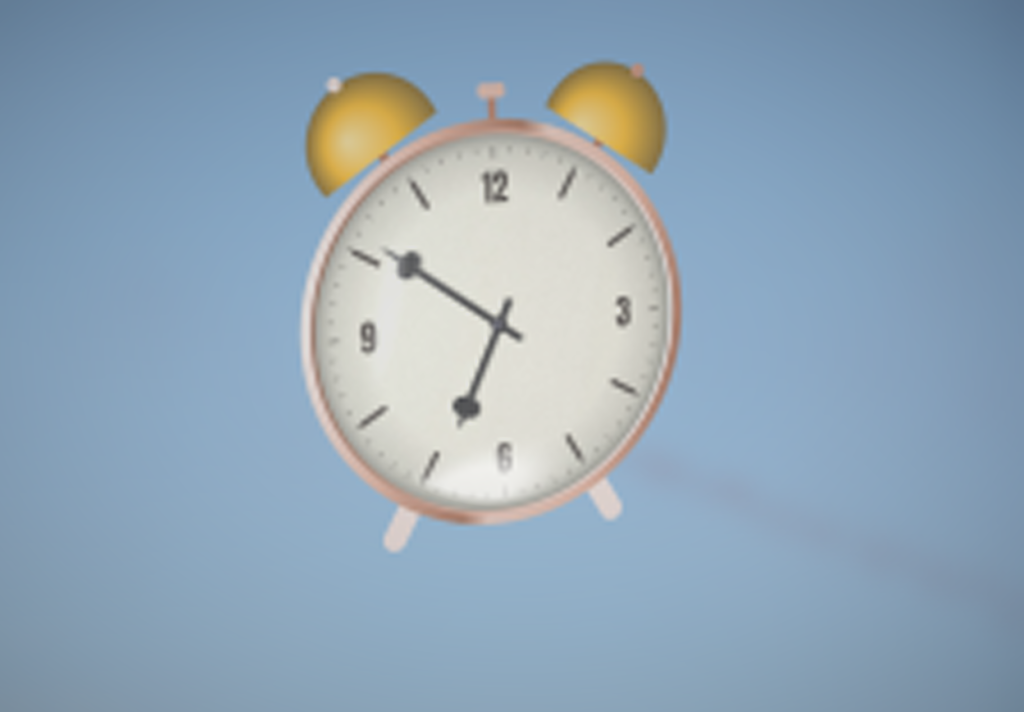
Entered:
6 h 51 min
